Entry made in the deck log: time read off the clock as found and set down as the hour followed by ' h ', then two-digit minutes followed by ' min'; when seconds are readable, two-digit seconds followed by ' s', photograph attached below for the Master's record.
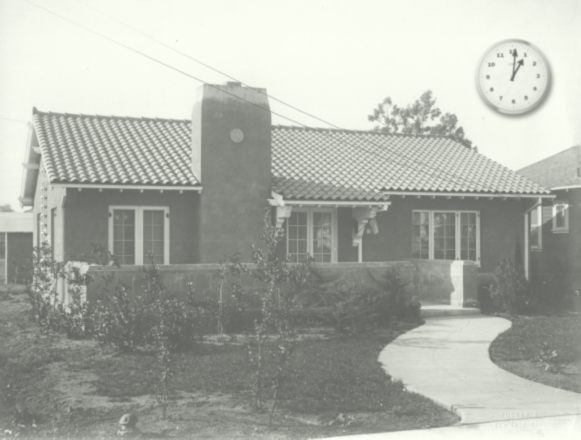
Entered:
1 h 01 min
